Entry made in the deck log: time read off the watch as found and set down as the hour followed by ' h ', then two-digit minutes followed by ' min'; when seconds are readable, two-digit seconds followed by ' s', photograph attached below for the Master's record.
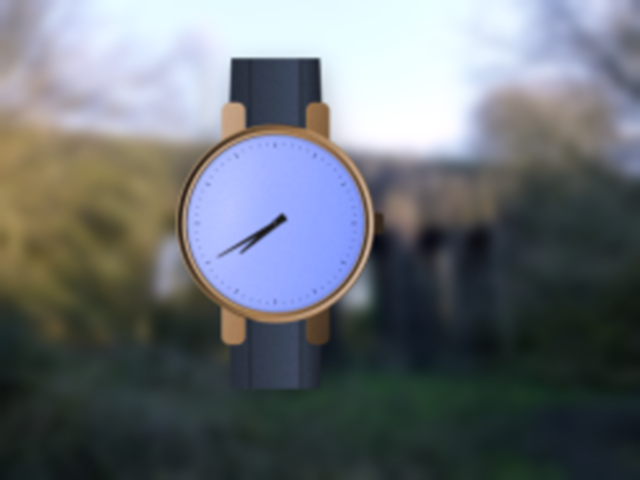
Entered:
7 h 40 min
